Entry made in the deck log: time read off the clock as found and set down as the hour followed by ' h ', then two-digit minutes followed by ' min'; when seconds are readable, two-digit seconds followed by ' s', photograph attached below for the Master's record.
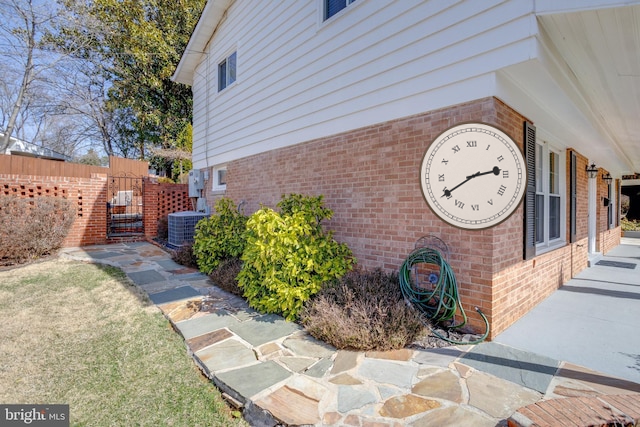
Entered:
2 h 40 min
